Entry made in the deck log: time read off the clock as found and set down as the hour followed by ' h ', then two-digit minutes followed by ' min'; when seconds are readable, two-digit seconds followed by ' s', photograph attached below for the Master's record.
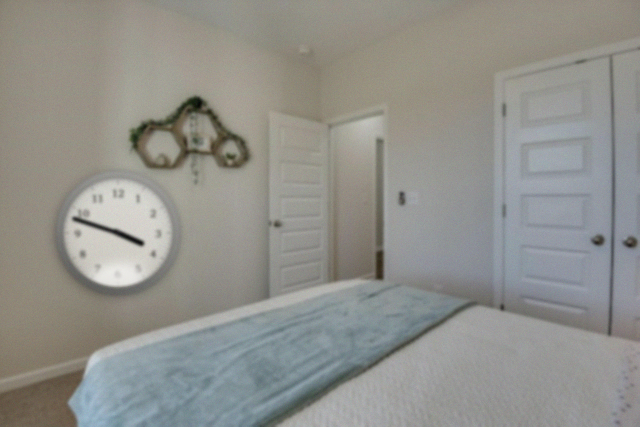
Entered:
3 h 48 min
